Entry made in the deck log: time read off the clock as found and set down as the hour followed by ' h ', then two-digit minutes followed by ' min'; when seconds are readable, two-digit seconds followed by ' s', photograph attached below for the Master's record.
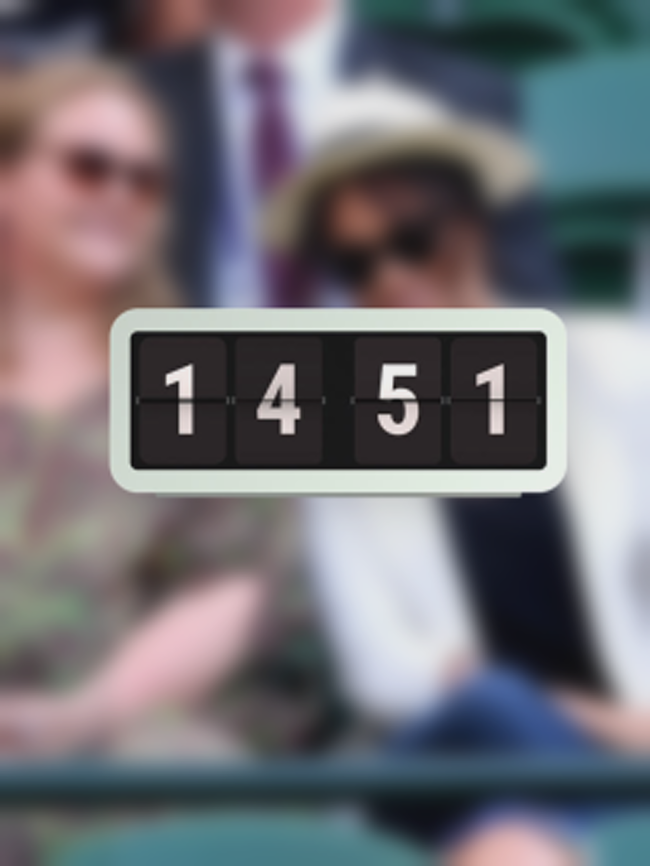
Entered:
14 h 51 min
